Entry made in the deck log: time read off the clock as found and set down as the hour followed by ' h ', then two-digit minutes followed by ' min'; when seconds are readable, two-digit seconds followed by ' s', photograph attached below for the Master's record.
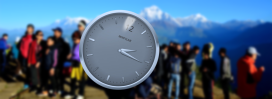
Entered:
2 h 16 min
